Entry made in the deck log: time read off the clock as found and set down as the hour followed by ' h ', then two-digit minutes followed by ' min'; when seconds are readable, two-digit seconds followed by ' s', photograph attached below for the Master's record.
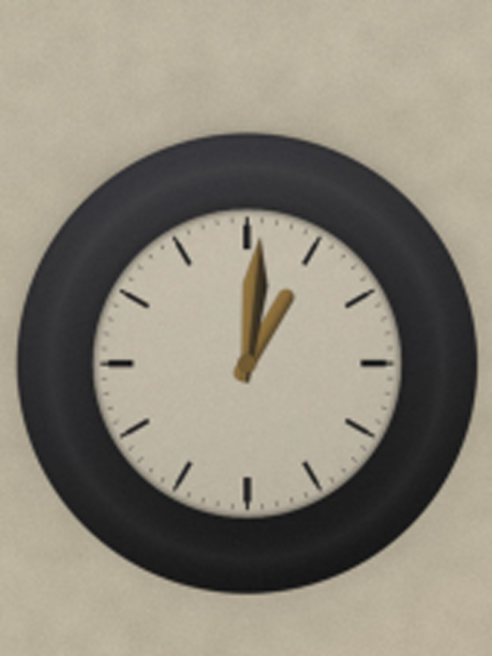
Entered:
1 h 01 min
